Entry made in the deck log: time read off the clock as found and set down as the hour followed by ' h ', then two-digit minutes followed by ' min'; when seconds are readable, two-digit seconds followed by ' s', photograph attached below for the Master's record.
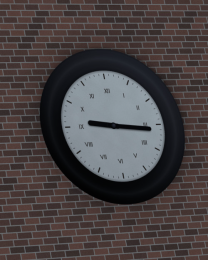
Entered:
9 h 16 min
